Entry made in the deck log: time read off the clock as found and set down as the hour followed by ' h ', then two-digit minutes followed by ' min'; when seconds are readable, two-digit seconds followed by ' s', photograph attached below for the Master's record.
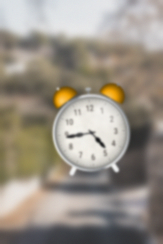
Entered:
4 h 44 min
